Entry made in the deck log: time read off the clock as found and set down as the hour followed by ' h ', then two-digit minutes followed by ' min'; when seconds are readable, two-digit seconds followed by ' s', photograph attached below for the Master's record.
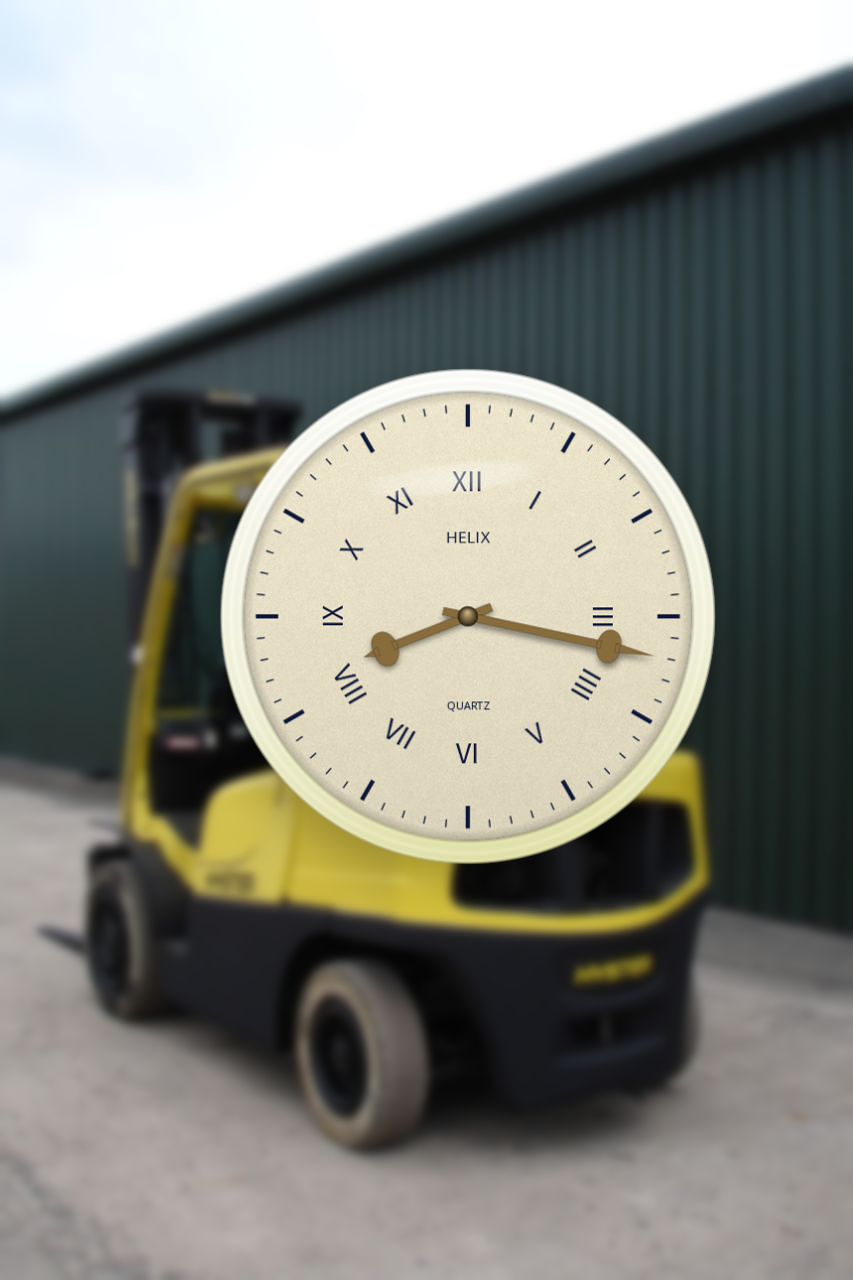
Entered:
8 h 17 min
